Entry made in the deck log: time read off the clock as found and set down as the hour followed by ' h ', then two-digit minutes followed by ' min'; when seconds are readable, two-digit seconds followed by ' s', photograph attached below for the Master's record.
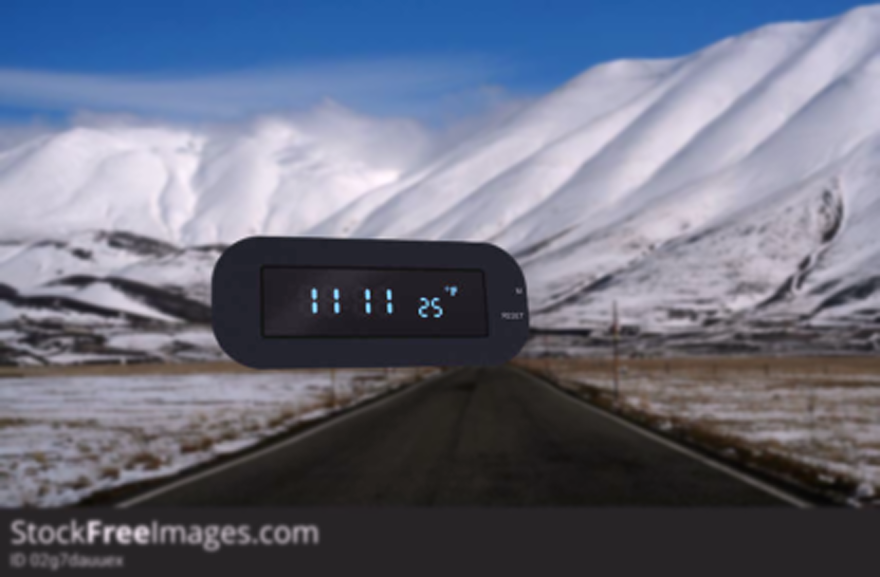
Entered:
11 h 11 min
